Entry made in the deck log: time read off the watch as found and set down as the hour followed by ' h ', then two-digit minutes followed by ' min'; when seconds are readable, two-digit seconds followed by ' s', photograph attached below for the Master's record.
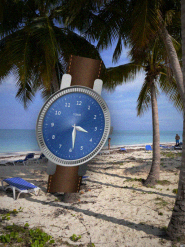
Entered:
3 h 29 min
